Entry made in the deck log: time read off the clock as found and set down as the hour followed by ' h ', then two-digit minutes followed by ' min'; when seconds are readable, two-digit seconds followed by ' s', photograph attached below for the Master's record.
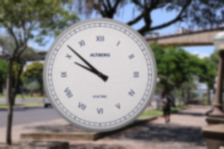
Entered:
9 h 52 min
